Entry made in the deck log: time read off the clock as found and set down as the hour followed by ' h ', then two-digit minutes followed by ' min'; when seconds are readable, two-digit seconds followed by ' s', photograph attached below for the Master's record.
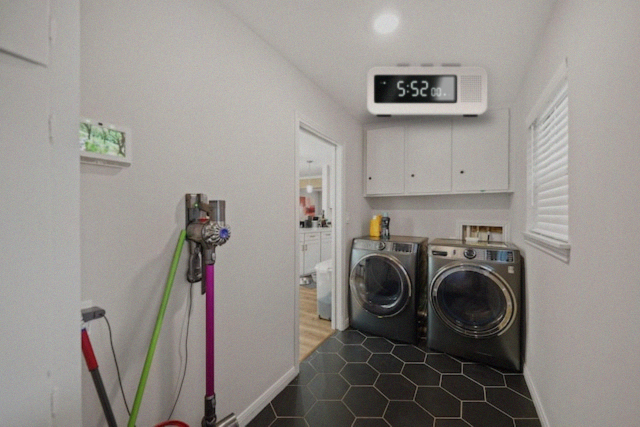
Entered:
5 h 52 min
